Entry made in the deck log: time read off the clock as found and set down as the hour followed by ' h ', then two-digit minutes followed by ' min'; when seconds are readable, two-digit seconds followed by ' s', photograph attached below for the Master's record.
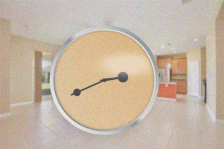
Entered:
2 h 41 min
